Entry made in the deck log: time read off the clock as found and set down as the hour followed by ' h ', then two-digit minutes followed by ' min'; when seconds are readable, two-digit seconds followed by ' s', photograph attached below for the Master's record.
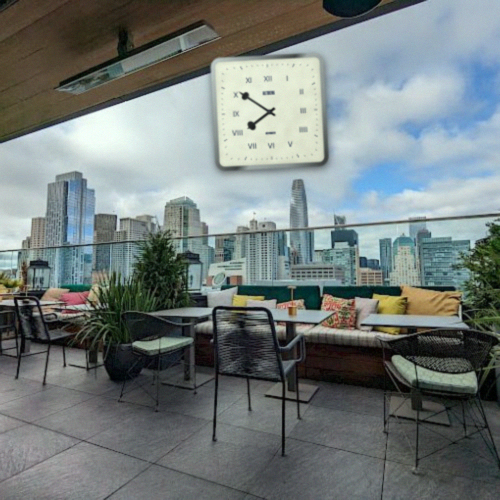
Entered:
7 h 51 min
